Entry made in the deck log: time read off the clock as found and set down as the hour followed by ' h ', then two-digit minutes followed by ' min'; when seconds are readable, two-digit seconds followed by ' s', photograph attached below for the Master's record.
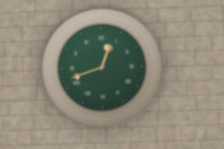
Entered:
12 h 42 min
